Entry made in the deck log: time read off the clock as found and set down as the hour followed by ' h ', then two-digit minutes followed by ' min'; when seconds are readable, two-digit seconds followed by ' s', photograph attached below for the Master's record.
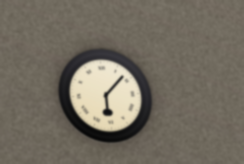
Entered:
6 h 08 min
